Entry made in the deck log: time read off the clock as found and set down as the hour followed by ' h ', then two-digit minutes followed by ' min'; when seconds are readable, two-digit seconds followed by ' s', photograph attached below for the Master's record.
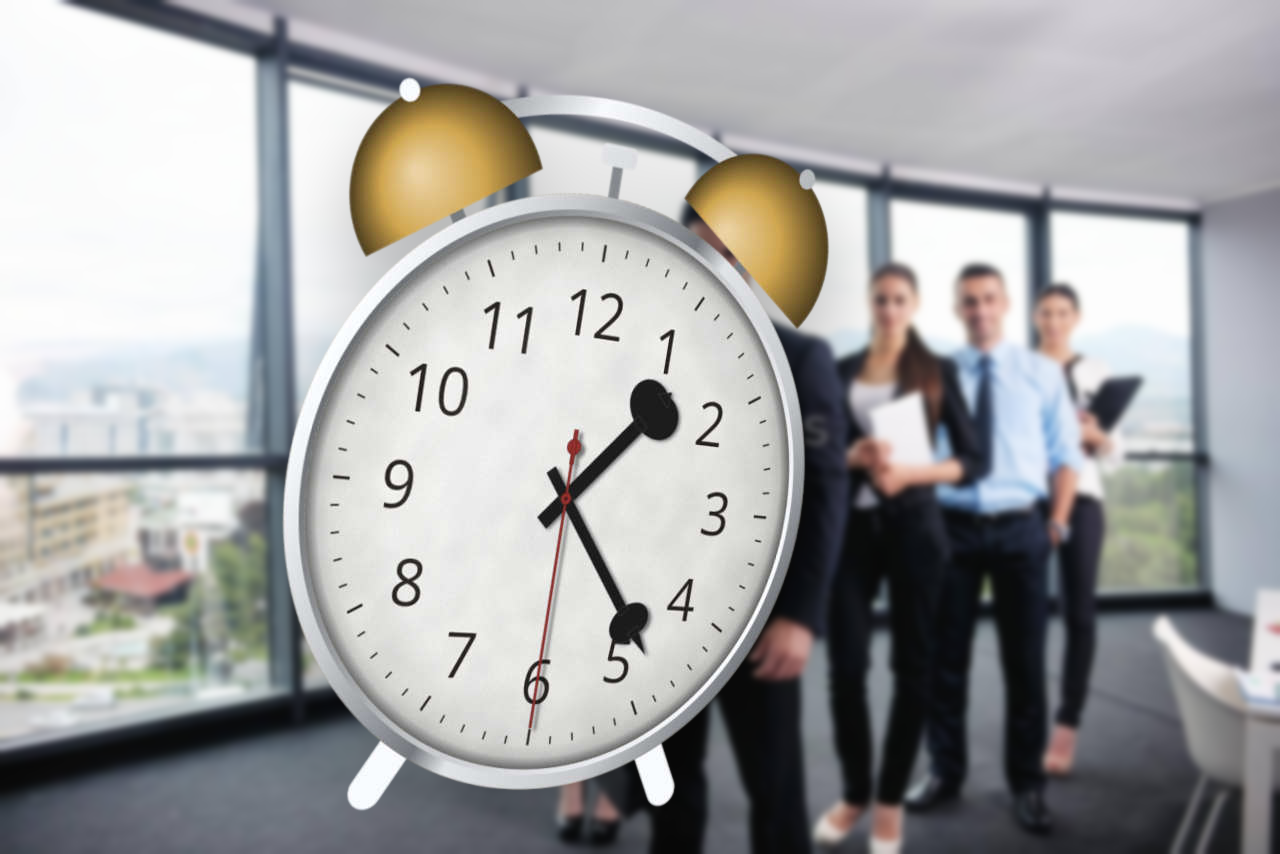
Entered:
1 h 23 min 30 s
